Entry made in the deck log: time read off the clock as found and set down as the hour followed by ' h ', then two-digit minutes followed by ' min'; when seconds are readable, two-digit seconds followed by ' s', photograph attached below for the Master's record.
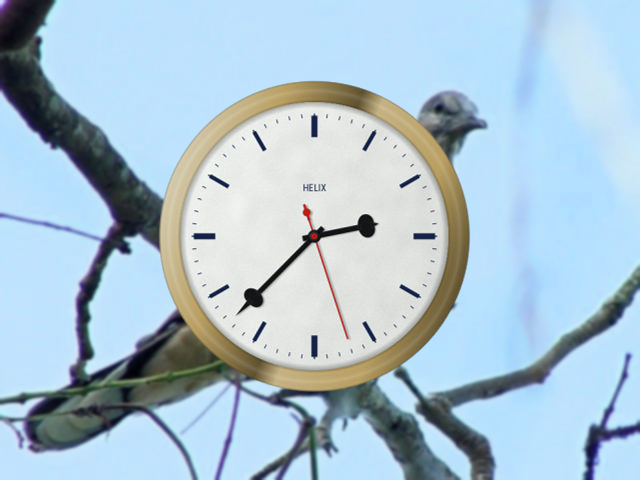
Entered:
2 h 37 min 27 s
